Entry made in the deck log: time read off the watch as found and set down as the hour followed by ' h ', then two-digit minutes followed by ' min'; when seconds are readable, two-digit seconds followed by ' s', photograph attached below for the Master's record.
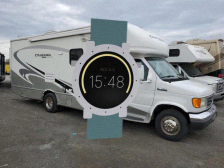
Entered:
15 h 48 min
